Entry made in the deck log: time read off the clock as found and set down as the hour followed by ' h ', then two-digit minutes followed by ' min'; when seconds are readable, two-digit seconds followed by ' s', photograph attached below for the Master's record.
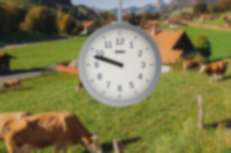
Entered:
9 h 48 min
